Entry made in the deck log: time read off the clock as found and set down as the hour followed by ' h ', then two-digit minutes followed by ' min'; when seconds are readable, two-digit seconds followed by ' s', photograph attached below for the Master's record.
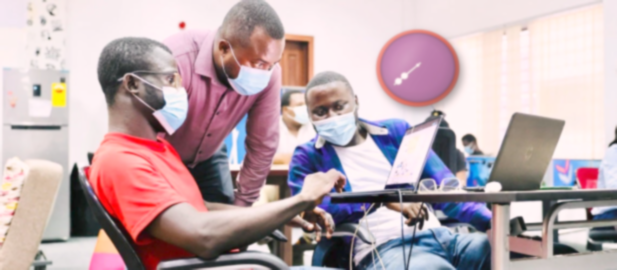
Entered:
7 h 38 min
